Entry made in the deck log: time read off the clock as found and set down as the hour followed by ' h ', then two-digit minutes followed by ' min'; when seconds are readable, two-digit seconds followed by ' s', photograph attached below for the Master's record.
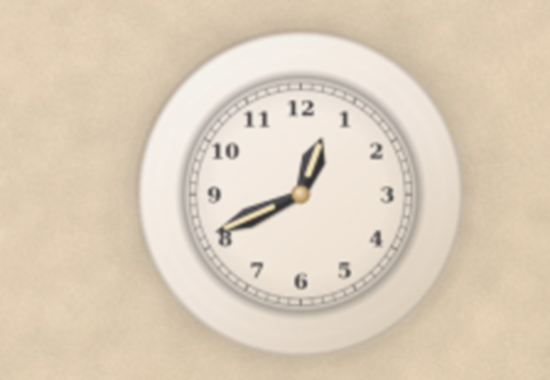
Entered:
12 h 41 min
